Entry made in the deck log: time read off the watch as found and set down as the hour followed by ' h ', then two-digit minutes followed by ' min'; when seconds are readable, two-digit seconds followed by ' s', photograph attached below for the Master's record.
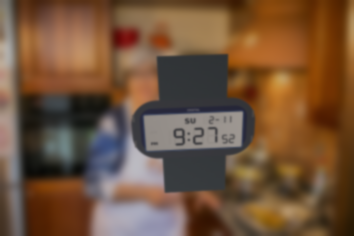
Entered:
9 h 27 min
